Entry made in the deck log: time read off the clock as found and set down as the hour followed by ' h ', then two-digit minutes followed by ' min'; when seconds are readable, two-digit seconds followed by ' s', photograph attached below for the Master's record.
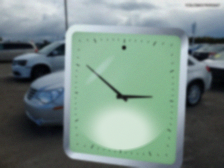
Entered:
2 h 51 min
